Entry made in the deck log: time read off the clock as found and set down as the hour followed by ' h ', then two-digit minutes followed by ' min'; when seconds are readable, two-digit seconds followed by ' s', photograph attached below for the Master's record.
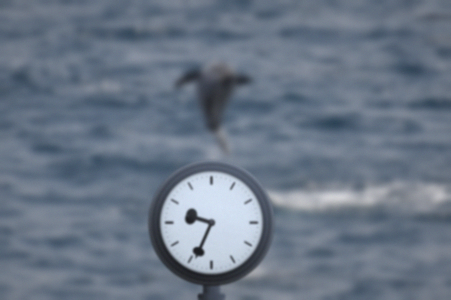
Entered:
9 h 34 min
